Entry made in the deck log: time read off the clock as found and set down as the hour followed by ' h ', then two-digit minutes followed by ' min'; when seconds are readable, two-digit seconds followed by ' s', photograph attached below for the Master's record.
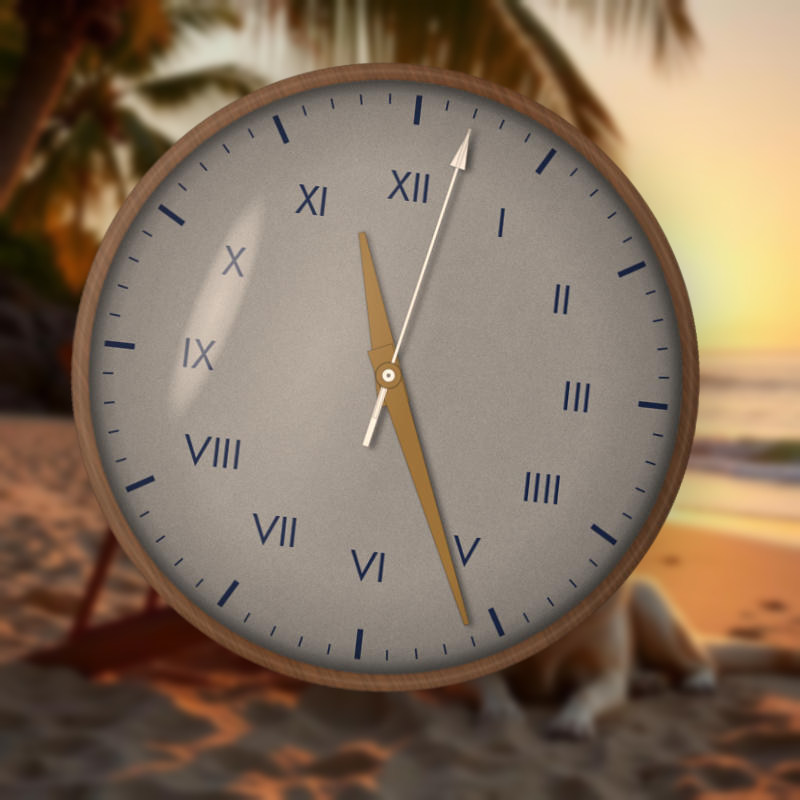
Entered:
11 h 26 min 02 s
